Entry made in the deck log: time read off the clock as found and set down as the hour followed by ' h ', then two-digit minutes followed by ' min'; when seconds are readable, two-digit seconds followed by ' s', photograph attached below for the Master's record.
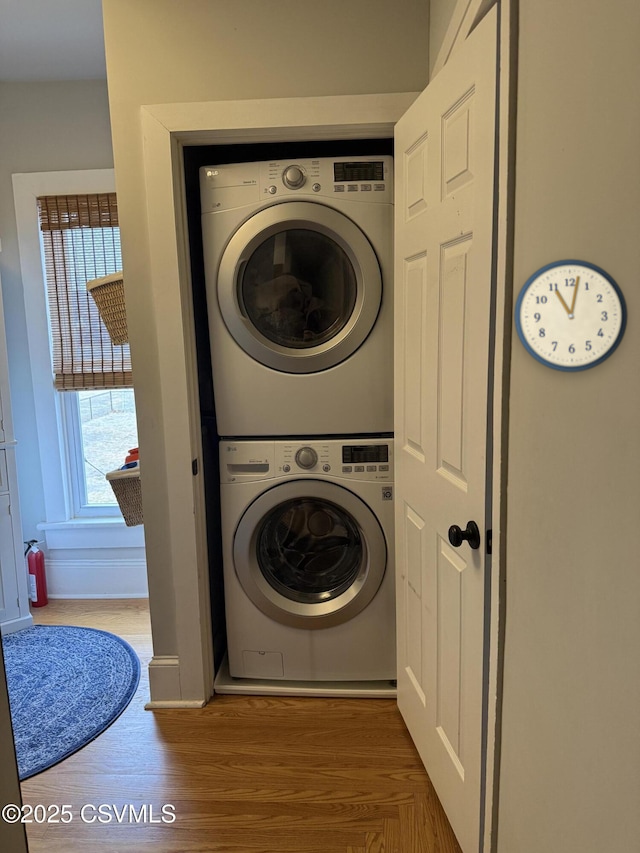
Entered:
11 h 02 min
